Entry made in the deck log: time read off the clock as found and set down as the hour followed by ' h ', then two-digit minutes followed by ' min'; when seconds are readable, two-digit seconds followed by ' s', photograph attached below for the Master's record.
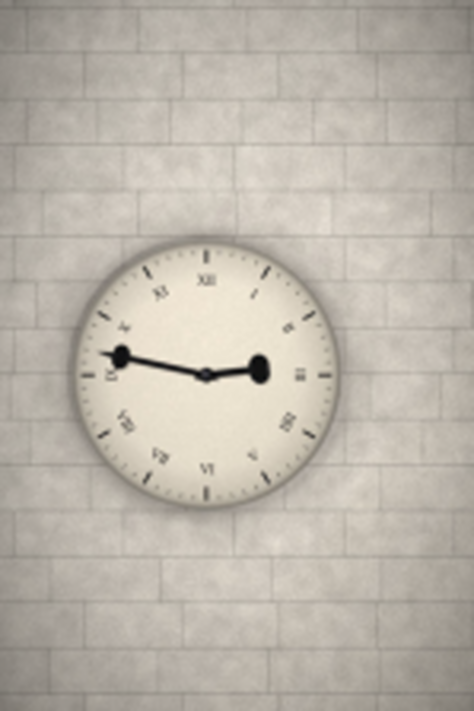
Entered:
2 h 47 min
